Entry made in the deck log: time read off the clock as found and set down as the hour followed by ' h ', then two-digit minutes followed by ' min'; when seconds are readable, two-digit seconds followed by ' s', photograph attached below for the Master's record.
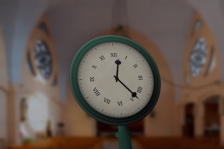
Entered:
12 h 23 min
